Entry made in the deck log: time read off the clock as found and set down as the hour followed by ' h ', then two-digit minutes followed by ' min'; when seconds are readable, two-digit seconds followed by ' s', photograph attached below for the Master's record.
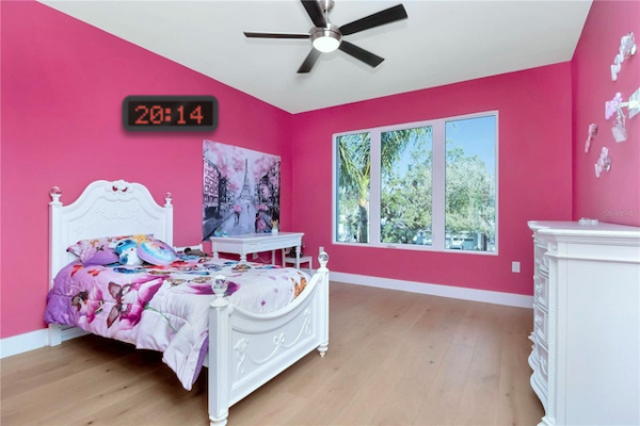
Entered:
20 h 14 min
